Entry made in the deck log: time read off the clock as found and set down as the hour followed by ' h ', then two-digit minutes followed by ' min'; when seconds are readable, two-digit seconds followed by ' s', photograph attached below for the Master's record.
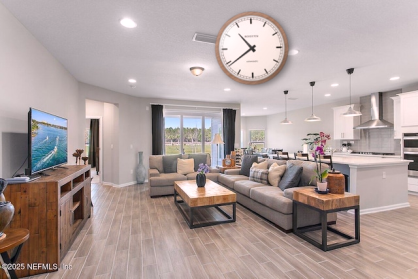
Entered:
10 h 39 min
